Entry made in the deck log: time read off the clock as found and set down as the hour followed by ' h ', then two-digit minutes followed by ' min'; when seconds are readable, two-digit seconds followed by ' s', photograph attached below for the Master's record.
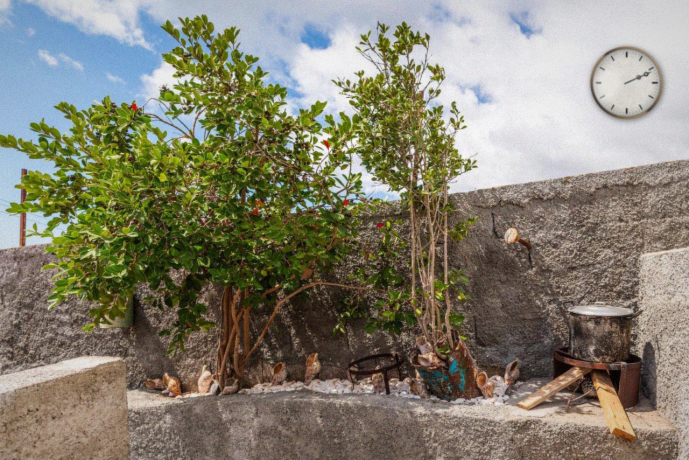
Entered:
2 h 11 min
